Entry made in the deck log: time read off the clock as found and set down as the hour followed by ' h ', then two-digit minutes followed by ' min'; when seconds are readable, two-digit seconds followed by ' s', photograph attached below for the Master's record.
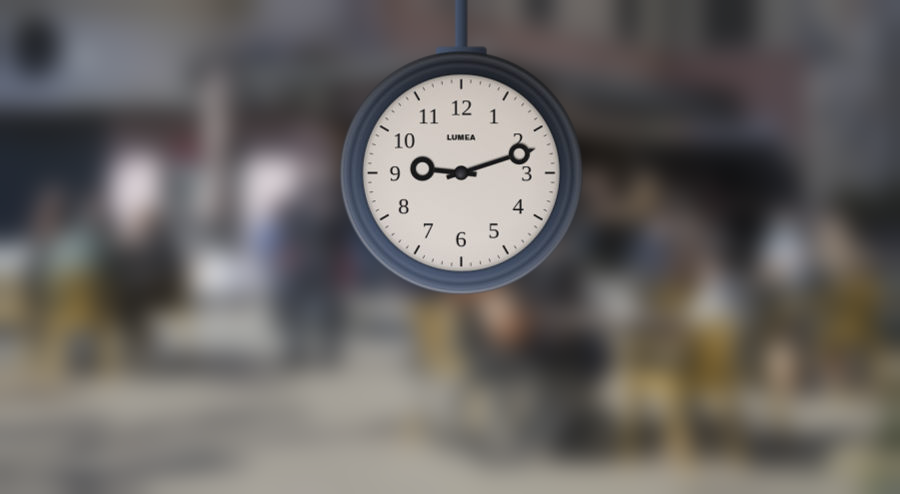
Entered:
9 h 12 min
